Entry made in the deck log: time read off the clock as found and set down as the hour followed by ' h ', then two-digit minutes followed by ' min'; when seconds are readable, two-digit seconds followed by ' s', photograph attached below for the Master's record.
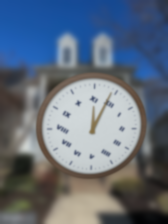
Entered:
10 h 59 min
